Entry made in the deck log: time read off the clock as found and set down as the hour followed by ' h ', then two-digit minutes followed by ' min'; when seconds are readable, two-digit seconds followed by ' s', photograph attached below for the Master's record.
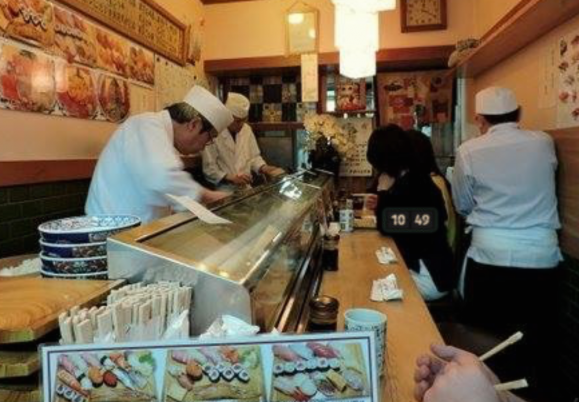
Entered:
10 h 49 min
